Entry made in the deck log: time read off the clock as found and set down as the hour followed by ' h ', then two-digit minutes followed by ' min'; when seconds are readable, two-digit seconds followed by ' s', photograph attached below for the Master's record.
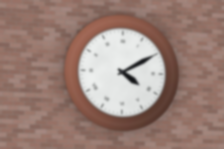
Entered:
4 h 10 min
